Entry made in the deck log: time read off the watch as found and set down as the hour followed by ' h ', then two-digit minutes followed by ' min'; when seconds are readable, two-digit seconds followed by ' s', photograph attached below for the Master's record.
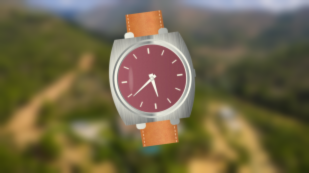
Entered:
5 h 39 min
